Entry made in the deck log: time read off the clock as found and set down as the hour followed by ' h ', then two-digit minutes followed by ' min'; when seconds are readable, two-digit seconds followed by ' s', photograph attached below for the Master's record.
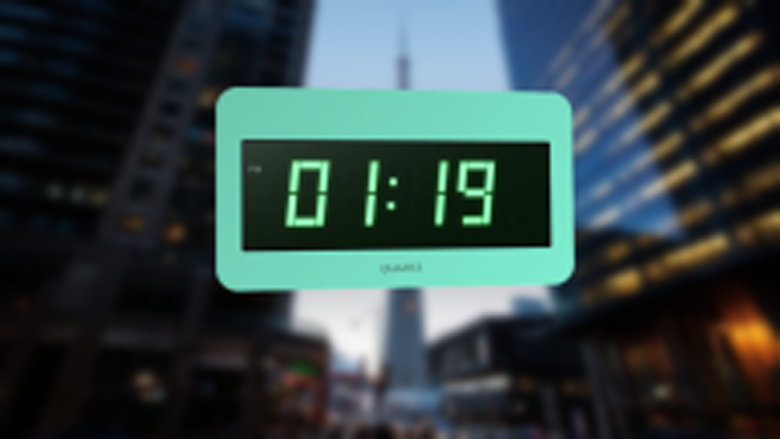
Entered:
1 h 19 min
